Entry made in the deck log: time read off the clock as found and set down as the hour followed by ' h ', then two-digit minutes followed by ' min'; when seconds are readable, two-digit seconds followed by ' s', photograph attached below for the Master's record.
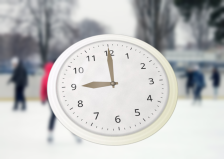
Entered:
9 h 00 min
